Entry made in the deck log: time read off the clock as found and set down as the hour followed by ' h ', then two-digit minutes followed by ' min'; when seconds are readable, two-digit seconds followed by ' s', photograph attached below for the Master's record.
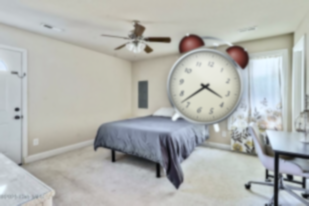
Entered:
3 h 37 min
